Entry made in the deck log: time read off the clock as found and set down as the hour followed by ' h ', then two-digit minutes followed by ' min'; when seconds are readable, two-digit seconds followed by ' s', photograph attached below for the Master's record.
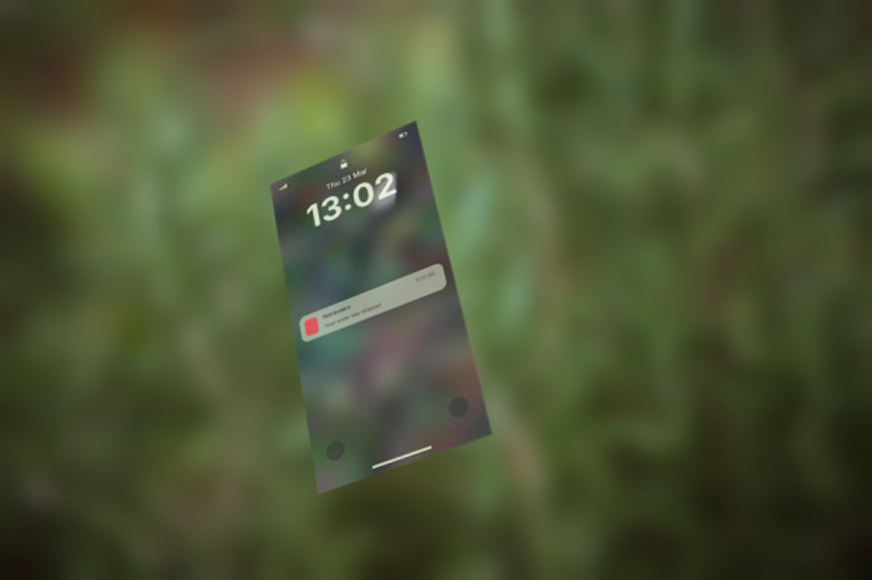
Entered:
13 h 02 min
